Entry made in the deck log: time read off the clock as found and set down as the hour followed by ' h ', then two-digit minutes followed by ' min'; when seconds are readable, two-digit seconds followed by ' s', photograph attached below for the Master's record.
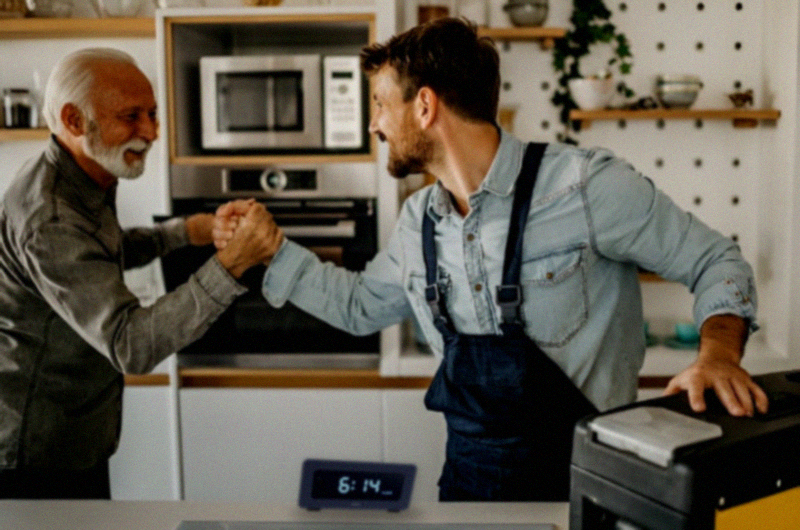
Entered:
6 h 14 min
